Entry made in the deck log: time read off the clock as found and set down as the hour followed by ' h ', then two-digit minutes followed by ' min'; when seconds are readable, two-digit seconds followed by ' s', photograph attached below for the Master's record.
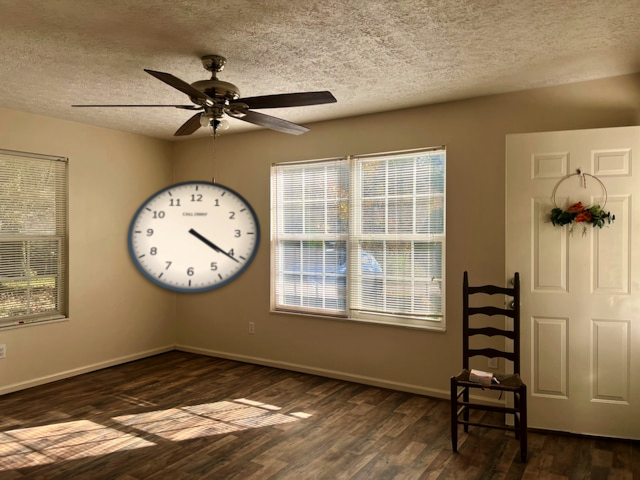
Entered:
4 h 21 min
